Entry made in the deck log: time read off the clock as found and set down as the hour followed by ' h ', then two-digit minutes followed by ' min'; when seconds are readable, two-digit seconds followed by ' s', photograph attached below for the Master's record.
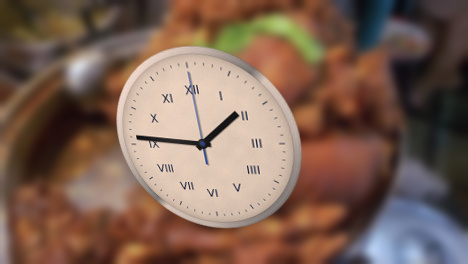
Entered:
1 h 46 min 00 s
